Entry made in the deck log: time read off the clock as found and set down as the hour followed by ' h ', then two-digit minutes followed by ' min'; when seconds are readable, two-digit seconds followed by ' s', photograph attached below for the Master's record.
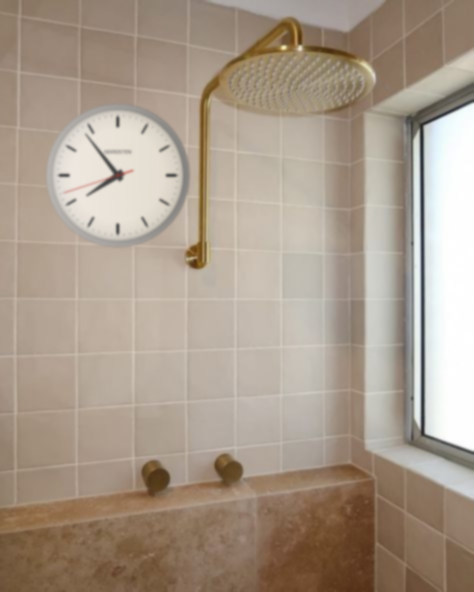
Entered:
7 h 53 min 42 s
